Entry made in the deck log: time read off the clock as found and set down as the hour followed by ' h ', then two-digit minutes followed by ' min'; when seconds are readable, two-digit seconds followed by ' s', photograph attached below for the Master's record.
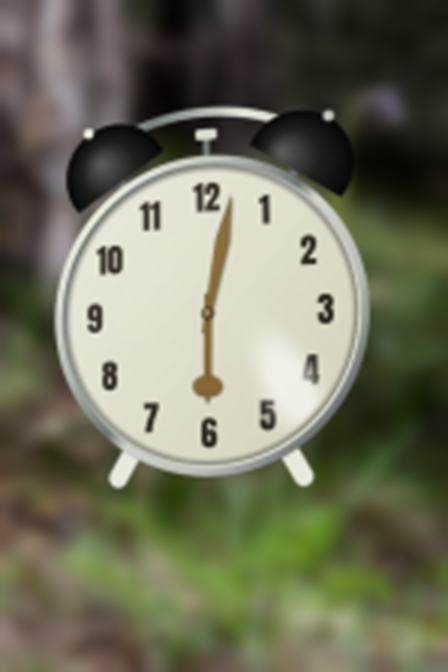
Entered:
6 h 02 min
